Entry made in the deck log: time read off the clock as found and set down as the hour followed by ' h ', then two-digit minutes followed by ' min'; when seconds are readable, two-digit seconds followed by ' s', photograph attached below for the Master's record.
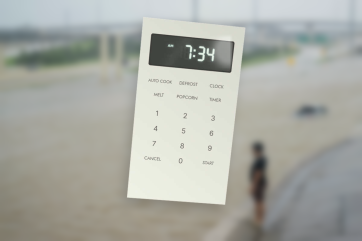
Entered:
7 h 34 min
